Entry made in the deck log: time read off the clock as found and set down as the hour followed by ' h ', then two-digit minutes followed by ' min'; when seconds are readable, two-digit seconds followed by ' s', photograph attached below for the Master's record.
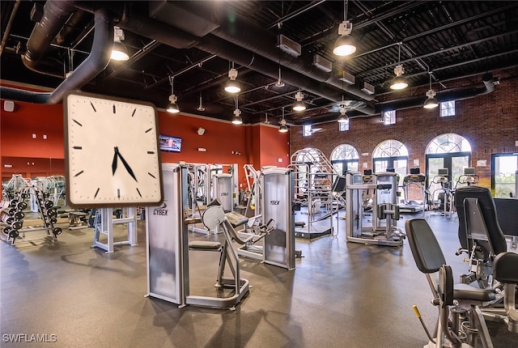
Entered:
6 h 24 min
